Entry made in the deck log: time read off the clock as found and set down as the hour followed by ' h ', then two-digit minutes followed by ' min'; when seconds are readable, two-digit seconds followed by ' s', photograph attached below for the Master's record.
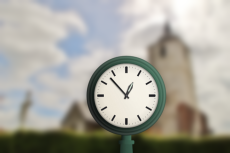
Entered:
12 h 53 min
